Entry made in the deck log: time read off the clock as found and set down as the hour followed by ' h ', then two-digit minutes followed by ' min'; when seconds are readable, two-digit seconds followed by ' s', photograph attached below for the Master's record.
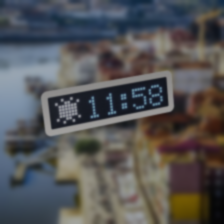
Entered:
11 h 58 min
